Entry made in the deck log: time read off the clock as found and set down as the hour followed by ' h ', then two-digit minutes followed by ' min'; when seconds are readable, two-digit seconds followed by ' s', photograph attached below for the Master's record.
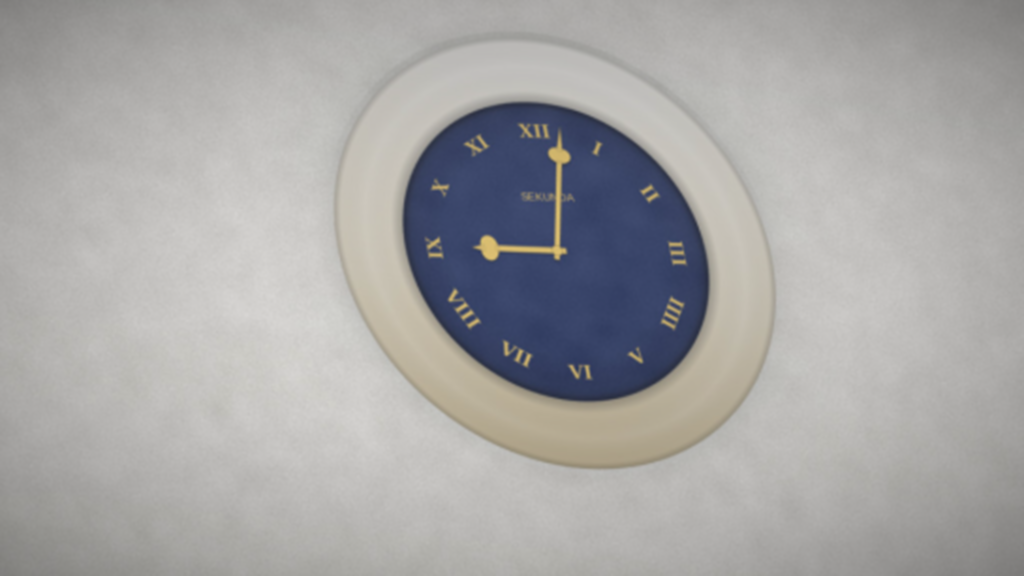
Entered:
9 h 02 min
